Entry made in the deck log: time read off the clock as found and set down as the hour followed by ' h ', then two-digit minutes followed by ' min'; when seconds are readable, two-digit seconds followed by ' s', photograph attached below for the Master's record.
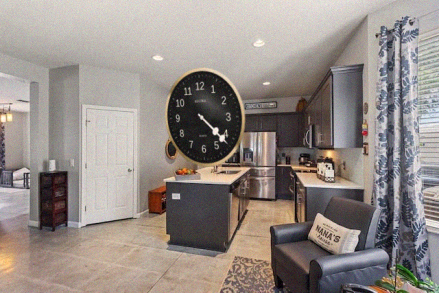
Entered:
4 h 22 min
